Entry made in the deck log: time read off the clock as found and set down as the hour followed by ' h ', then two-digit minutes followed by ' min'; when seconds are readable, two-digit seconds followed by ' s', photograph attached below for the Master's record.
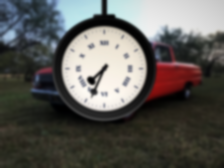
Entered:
7 h 34 min
